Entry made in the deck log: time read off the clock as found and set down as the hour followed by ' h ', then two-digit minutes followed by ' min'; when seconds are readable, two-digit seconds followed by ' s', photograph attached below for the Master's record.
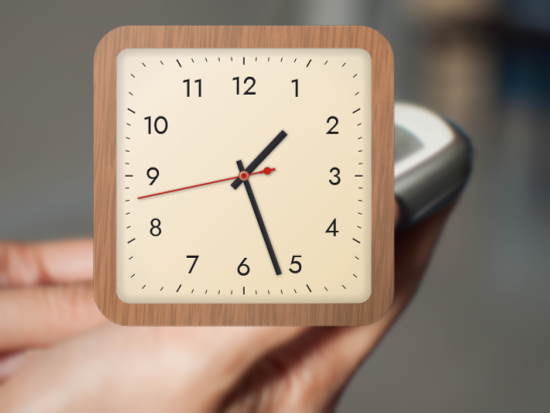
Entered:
1 h 26 min 43 s
